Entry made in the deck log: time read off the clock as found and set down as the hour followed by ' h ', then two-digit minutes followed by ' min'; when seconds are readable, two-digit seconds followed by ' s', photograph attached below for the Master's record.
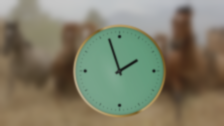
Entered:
1 h 57 min
